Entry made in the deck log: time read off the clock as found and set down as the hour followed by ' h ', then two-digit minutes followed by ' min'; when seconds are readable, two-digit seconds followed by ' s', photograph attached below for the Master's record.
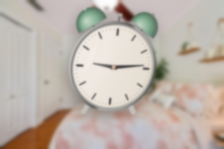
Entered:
9 h 14 min
